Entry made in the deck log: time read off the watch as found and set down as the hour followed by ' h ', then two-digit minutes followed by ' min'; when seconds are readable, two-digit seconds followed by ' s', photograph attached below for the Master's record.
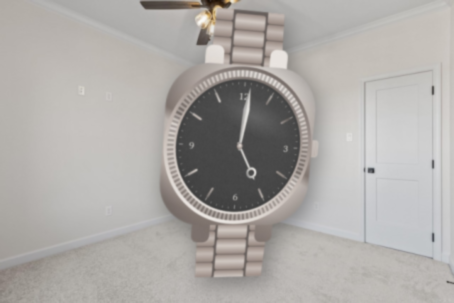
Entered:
5 h 01 min
